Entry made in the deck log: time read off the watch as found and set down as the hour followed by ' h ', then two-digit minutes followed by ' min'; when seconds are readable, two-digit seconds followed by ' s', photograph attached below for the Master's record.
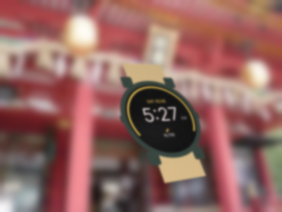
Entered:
5 h 27 min
